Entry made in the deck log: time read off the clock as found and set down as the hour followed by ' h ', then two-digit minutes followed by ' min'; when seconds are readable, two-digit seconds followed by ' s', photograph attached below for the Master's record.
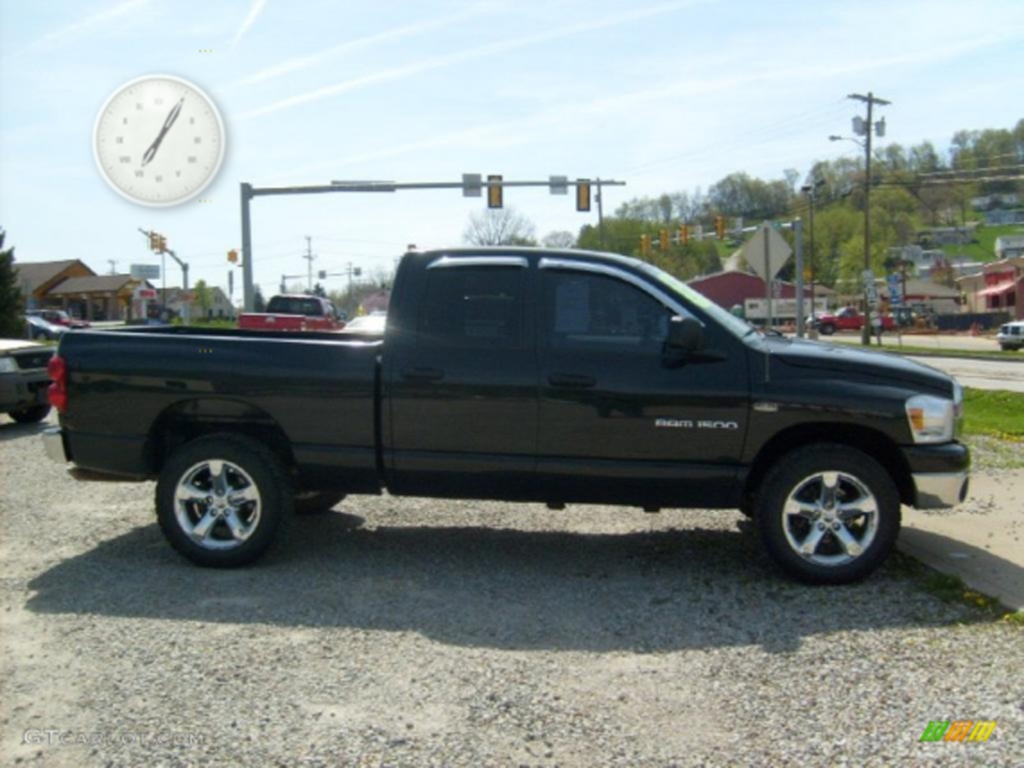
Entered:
7 h 05 min
